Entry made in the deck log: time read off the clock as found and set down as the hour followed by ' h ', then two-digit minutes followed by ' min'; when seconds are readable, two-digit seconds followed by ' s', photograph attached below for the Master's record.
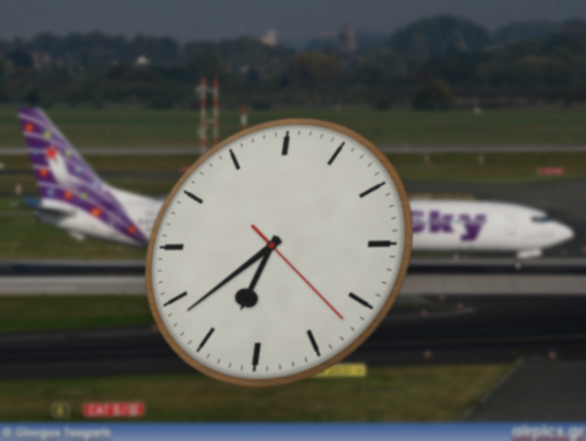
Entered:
6 h 38 min 22 s
